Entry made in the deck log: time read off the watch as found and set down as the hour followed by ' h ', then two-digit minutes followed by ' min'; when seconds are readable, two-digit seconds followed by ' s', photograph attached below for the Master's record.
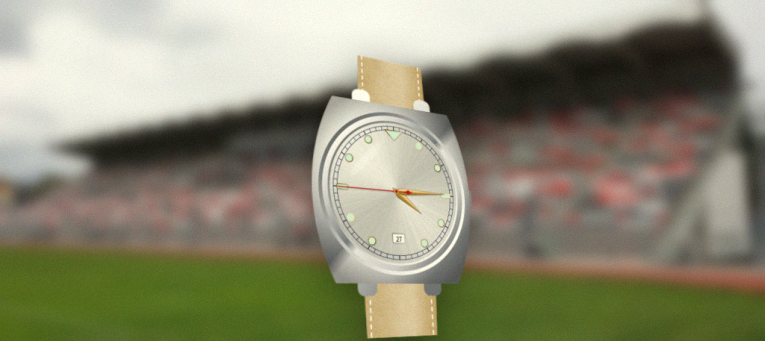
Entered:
4 h 14 min 45 s
